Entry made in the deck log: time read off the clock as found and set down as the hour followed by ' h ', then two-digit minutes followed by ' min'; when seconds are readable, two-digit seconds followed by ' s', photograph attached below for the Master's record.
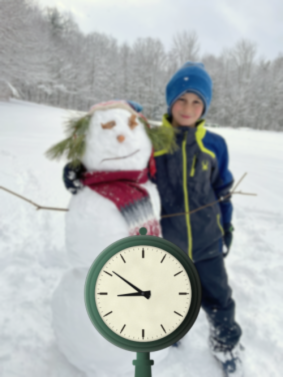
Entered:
8 h 51 min
